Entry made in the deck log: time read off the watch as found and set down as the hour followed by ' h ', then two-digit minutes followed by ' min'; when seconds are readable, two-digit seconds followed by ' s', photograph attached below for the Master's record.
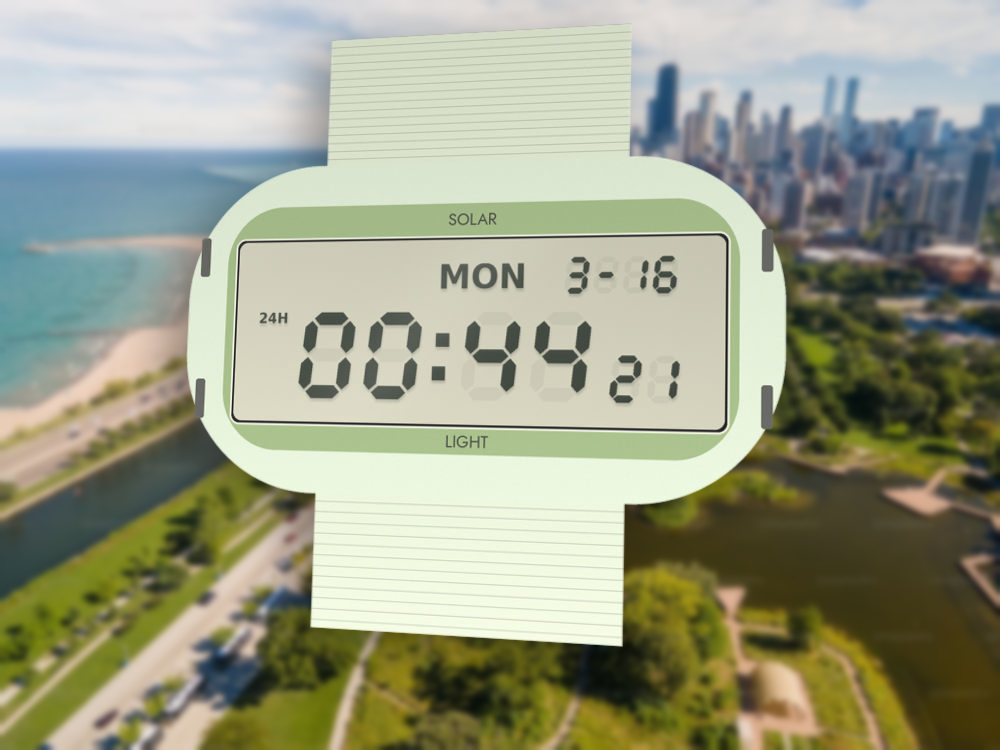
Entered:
0 h 44 min 21 s
